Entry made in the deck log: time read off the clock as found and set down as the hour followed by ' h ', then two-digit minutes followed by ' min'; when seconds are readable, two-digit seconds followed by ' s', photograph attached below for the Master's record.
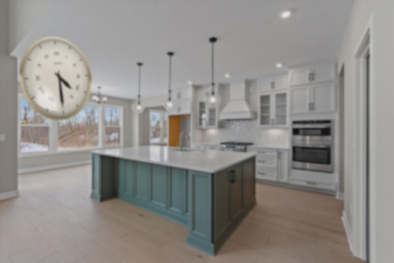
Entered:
4 h 30 min
